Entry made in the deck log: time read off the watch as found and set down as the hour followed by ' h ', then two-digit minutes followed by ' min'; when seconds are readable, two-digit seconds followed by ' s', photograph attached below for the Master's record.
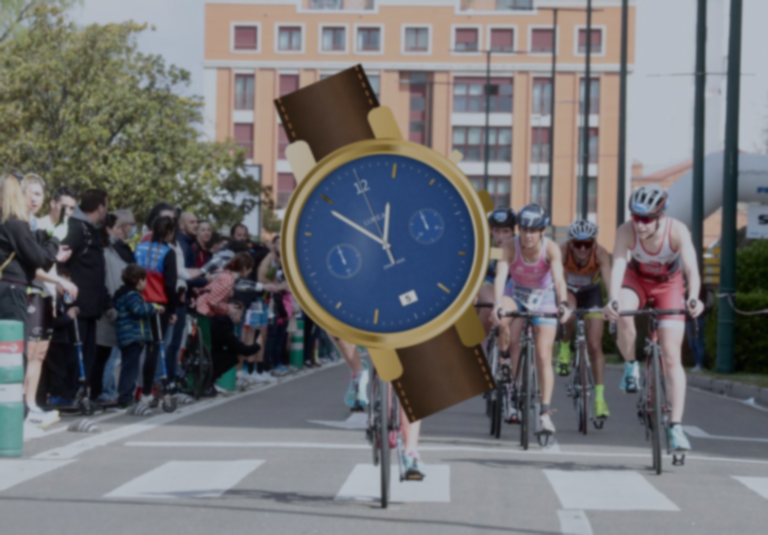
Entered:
12 h 54 min
